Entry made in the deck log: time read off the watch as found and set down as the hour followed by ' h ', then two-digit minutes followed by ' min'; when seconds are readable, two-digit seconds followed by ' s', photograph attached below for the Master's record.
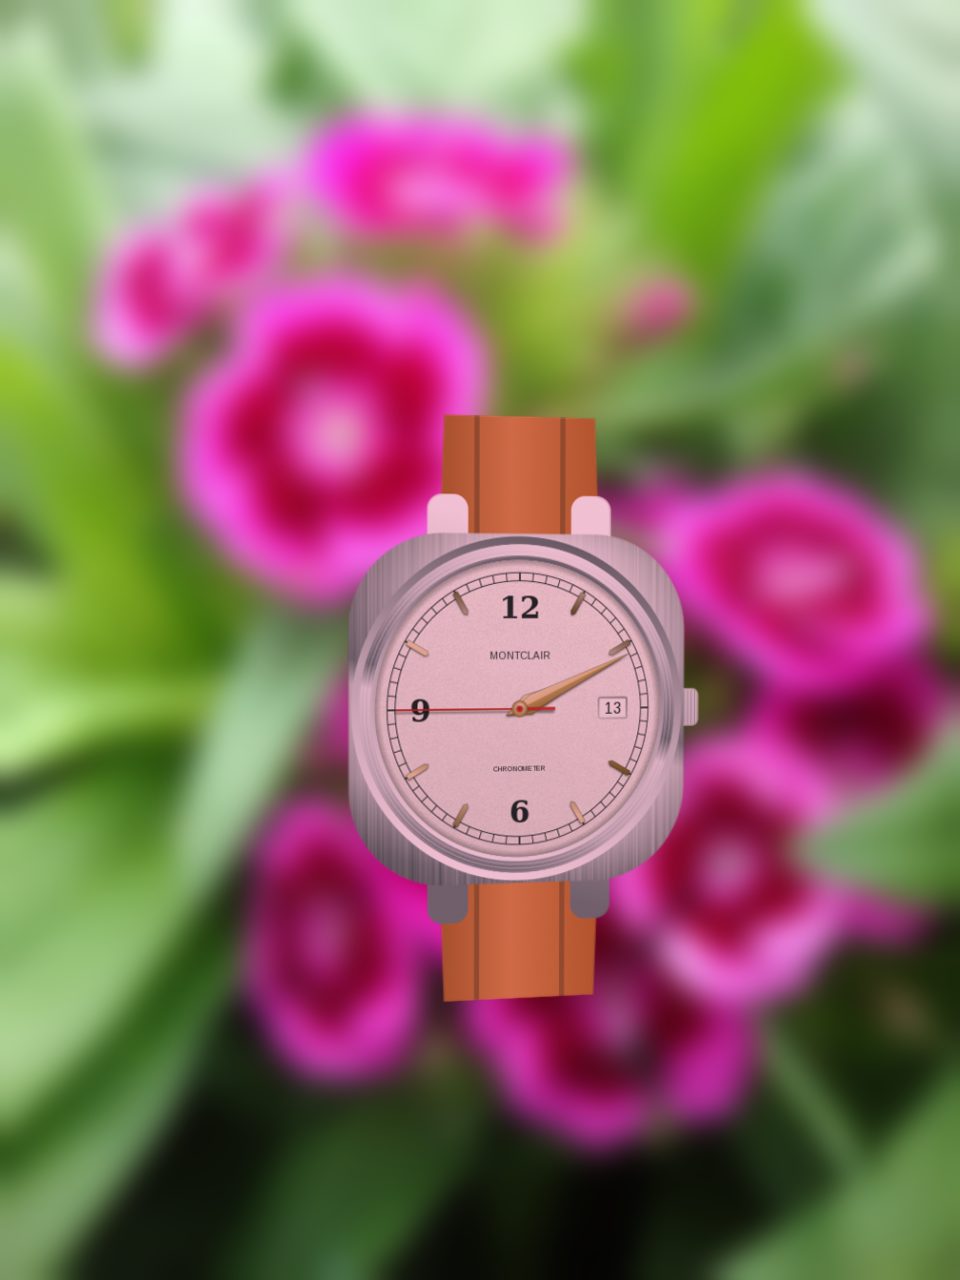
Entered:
2 h 10 min 45 s
